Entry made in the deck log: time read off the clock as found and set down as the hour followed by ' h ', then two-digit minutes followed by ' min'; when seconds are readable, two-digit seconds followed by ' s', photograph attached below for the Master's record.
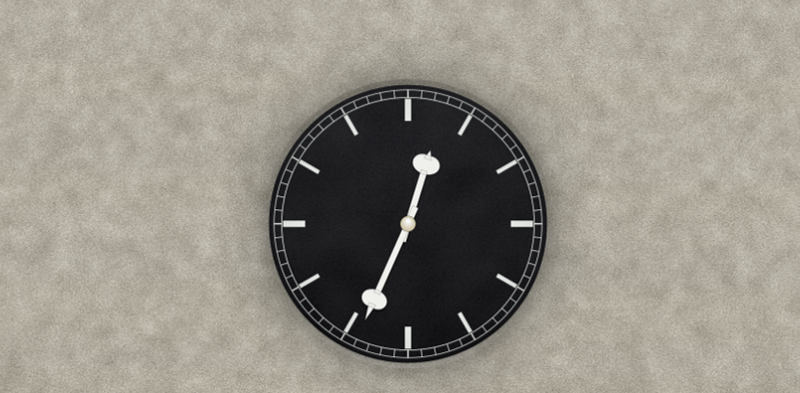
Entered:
12 h 34 min
